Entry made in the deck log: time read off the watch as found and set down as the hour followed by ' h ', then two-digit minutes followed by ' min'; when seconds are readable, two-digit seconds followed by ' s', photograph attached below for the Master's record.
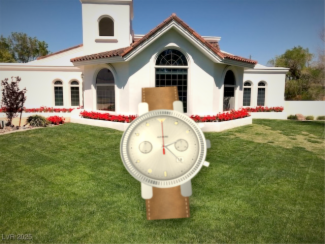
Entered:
2 h 23 min
